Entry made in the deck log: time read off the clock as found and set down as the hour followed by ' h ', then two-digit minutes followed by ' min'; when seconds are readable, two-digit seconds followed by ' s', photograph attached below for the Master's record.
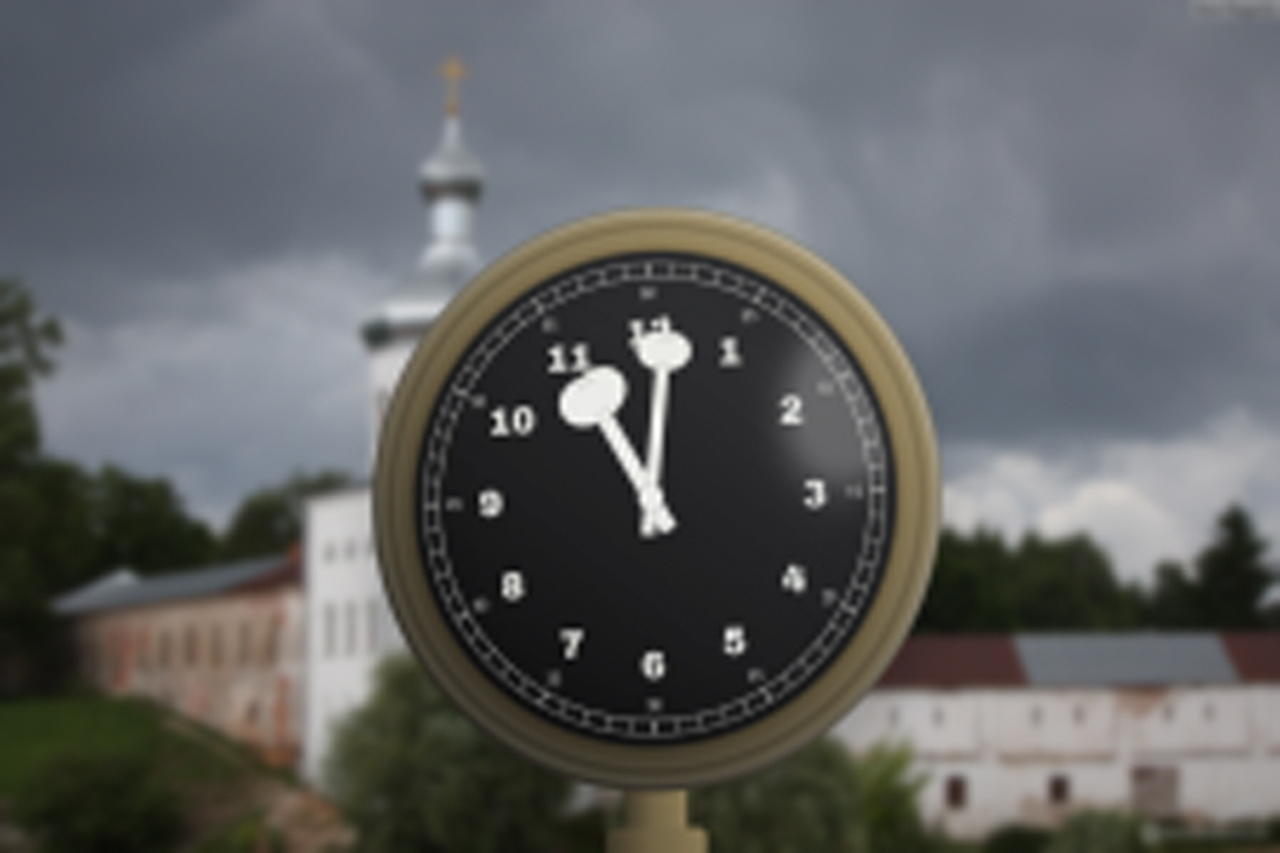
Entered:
11 h 01 min
